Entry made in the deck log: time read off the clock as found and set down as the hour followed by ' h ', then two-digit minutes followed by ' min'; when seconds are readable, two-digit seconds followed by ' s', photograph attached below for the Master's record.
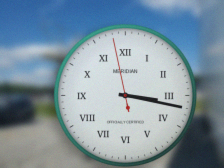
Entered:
3 h 16 min 58 s
